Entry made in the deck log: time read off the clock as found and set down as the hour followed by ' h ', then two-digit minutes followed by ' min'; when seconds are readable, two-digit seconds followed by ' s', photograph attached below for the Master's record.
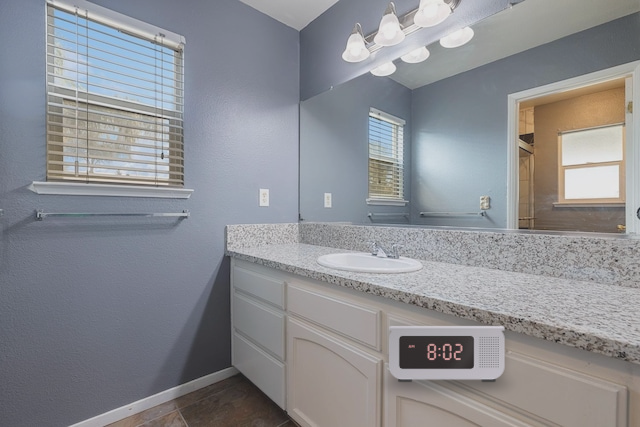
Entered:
8 h 02 min
